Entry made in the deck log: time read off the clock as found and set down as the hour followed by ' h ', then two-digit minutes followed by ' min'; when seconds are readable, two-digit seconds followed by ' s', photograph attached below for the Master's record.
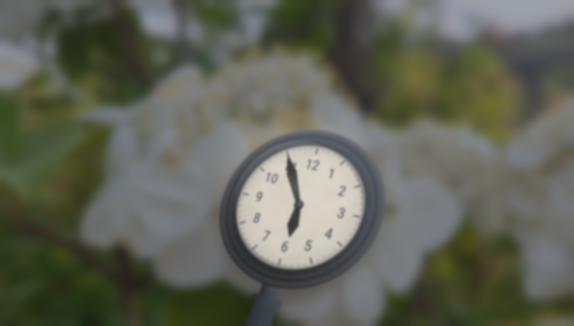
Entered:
5 h 55 min
